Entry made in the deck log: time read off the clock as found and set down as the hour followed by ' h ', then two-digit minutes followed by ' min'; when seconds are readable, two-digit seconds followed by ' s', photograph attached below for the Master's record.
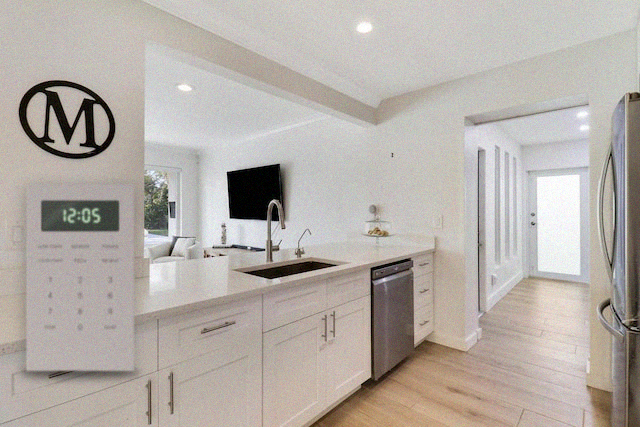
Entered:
12 h 05 min
